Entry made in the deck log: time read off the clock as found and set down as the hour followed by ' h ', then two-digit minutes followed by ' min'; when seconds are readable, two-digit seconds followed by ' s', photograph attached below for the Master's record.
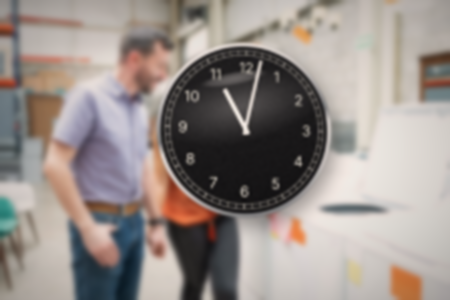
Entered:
11 h 02 min
